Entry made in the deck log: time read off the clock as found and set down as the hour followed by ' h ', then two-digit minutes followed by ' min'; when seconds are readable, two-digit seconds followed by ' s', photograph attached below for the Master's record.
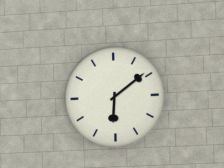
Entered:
6 h 09 min
